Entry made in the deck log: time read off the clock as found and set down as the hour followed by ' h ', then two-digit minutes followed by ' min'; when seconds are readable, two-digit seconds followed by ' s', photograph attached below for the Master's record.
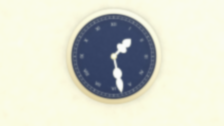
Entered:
1 h 28 min
